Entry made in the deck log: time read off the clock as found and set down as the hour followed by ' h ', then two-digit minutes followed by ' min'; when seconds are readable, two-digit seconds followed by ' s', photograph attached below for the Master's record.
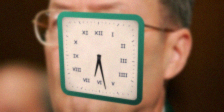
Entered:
6 h 28 min
